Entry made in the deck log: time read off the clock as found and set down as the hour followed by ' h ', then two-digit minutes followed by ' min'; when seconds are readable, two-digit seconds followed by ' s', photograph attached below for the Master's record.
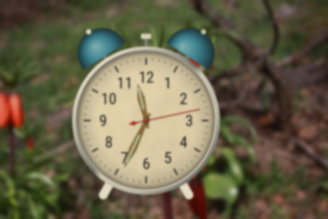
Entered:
11 h 34 min 13 s
